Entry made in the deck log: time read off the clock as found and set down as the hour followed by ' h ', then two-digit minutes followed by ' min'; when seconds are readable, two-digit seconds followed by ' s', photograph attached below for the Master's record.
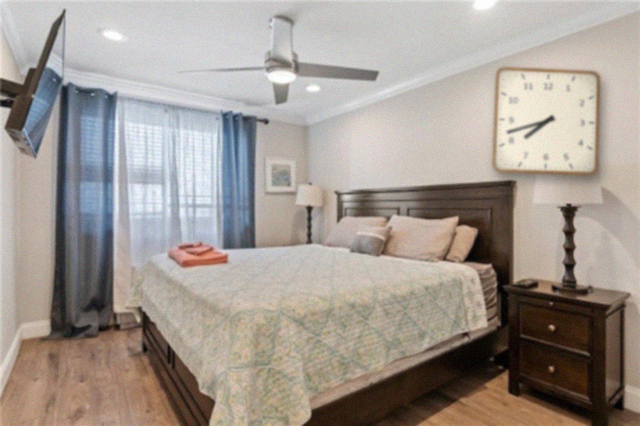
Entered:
7 h 42 min
